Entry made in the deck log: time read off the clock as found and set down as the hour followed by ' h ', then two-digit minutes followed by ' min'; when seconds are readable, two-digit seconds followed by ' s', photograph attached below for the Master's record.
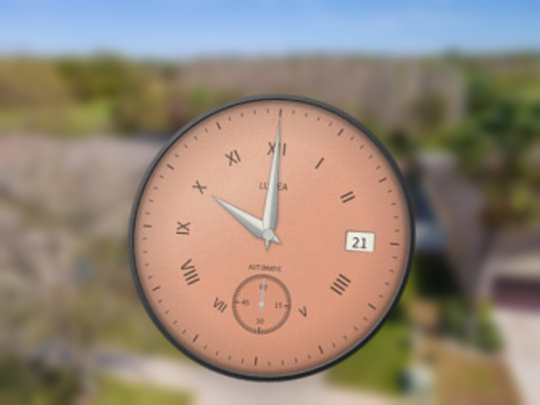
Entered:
10 h 00 min
